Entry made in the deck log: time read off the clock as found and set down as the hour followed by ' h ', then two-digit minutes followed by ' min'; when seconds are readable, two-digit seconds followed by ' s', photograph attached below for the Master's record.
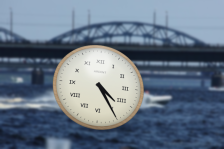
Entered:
4 h 25 min
